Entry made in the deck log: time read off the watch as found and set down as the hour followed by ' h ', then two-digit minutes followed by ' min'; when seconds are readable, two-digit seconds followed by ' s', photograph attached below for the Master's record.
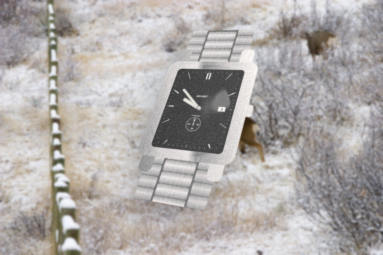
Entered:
9 h 52 min
